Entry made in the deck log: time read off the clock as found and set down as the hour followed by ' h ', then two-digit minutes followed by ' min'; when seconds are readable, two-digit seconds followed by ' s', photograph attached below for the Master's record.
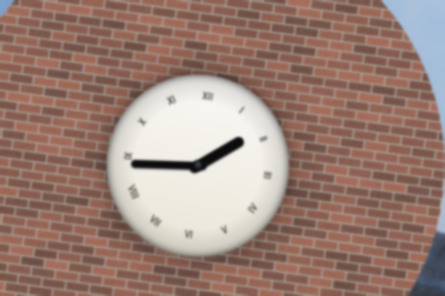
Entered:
1 h 44 min
